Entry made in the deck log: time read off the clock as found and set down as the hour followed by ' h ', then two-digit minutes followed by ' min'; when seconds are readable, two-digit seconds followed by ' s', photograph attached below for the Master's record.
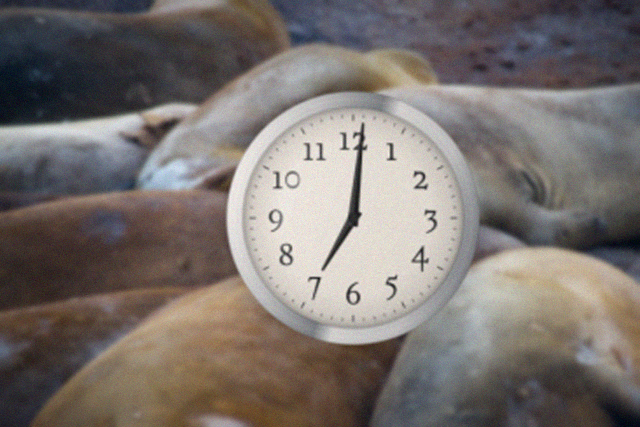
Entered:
7 h 01 min
